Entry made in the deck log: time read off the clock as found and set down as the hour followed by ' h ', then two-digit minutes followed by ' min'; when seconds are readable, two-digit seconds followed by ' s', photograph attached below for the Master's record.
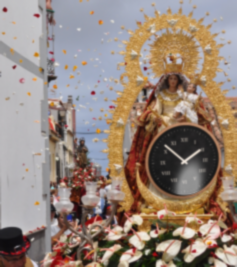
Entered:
1 h 52 min
